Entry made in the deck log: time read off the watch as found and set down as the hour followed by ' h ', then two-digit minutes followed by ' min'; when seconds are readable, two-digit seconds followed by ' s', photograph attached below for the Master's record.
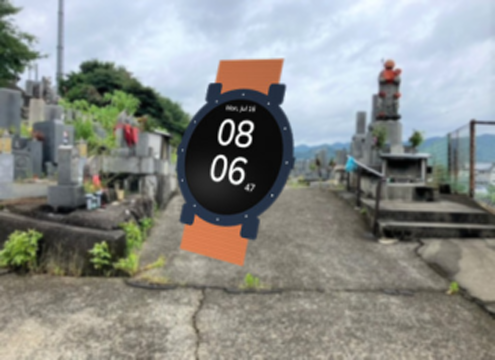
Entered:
8 h 06 min
